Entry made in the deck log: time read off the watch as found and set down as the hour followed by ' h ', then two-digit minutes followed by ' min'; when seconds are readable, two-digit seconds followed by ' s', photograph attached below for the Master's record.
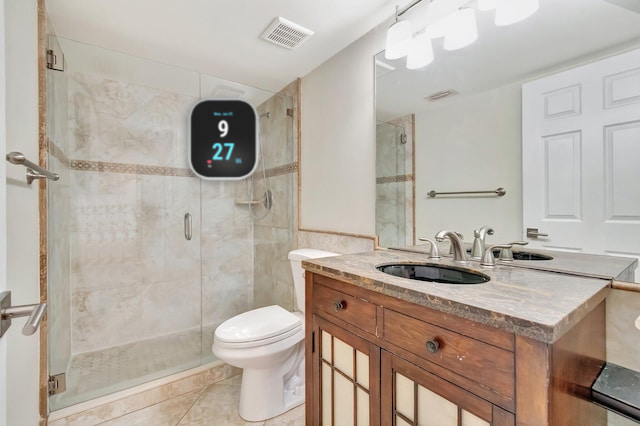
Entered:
9 h 27 min
